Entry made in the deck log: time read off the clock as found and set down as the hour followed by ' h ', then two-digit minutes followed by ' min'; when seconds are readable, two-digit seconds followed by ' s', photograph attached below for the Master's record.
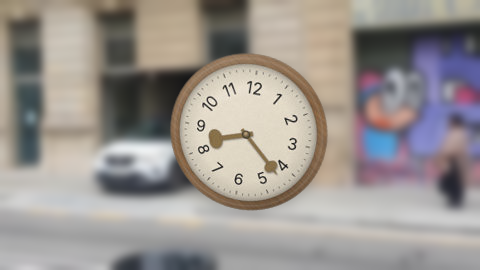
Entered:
8 h 22 min
